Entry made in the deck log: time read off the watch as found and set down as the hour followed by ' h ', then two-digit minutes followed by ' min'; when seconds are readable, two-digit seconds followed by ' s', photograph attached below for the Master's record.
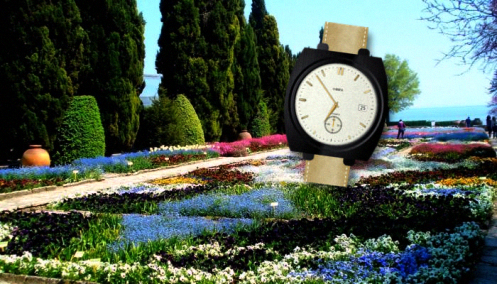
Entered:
6 h 53 min
